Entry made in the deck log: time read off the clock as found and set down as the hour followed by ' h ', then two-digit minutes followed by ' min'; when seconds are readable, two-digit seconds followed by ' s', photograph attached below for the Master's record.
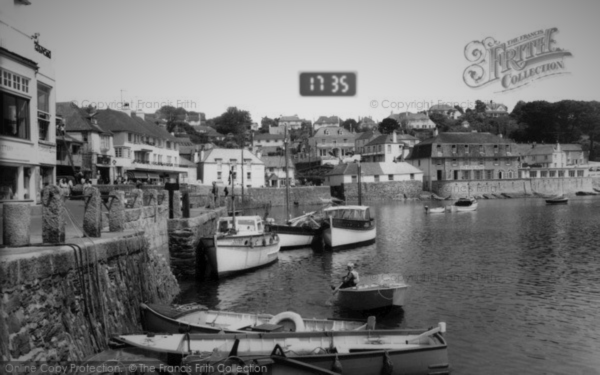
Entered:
17 h 35 min
